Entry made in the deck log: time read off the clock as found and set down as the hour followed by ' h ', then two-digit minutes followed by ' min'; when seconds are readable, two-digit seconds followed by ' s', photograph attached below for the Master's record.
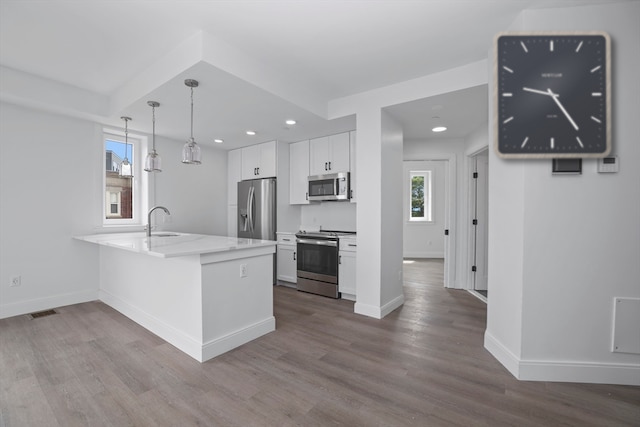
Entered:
9 h 24 min
